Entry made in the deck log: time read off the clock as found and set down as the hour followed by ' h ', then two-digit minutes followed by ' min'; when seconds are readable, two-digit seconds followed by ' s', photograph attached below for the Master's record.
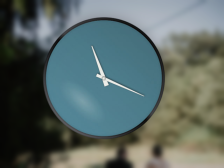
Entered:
11 h 19 min
